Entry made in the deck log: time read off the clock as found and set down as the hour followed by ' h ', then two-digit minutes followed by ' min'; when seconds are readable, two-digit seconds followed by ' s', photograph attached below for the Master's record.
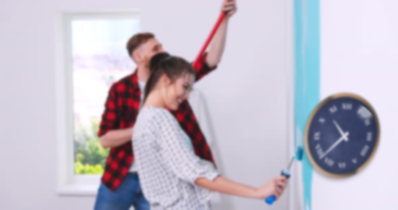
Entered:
10 h 38 min
